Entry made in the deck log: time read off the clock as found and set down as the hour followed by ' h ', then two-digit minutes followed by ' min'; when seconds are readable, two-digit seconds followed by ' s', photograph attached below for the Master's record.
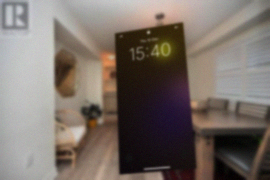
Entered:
15 h 40 min
